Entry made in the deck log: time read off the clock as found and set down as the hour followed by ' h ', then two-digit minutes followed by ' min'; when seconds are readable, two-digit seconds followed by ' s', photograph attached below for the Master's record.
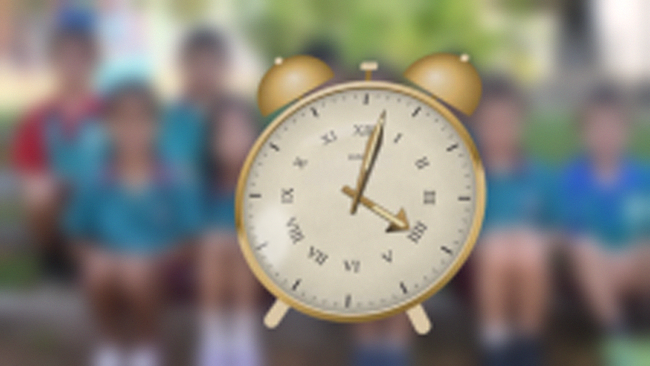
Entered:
4 h 02 min
